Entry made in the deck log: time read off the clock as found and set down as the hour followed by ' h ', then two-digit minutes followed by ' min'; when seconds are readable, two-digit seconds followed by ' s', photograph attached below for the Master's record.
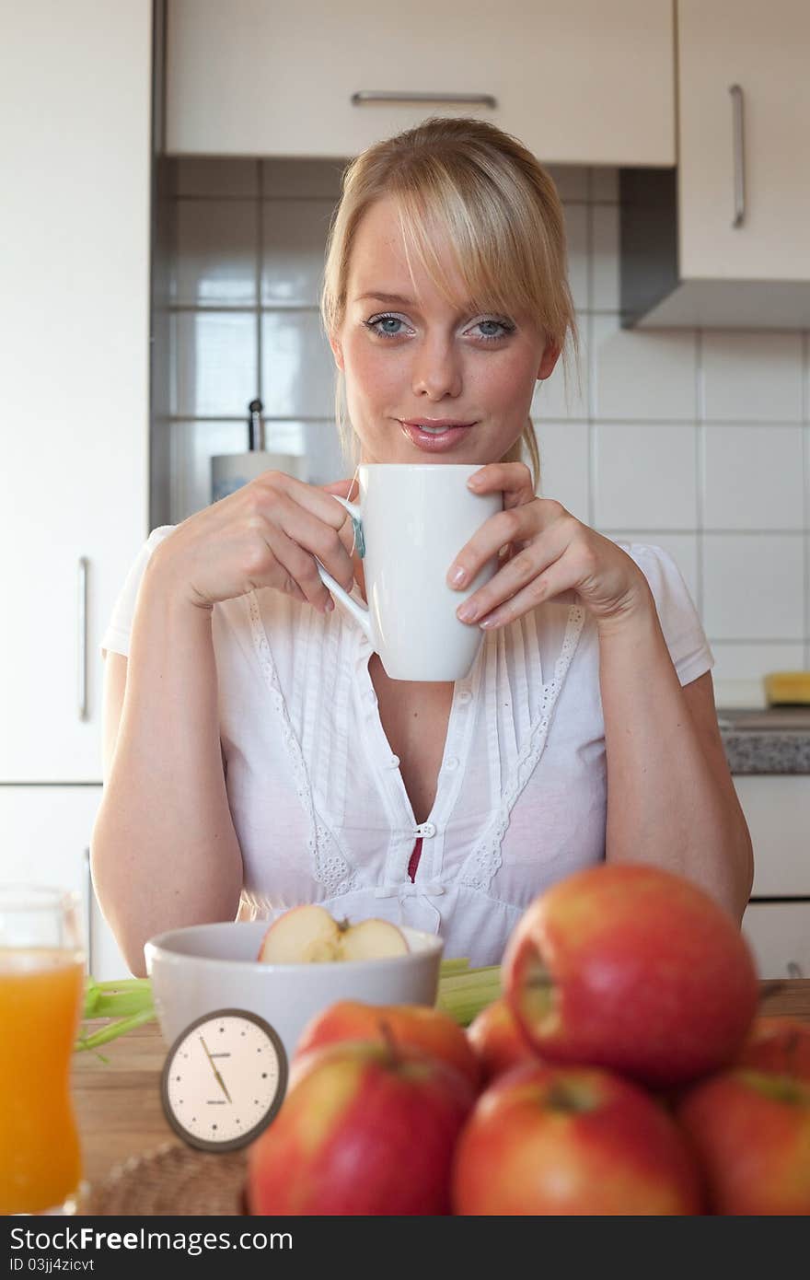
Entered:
4 h 55 min
